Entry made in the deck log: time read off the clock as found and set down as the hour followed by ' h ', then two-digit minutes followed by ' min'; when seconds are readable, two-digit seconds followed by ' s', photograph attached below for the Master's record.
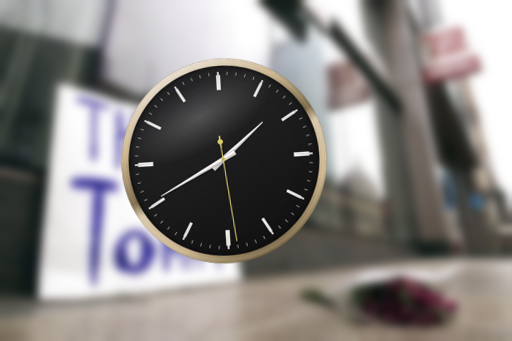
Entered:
1 h 40 min 29 s
